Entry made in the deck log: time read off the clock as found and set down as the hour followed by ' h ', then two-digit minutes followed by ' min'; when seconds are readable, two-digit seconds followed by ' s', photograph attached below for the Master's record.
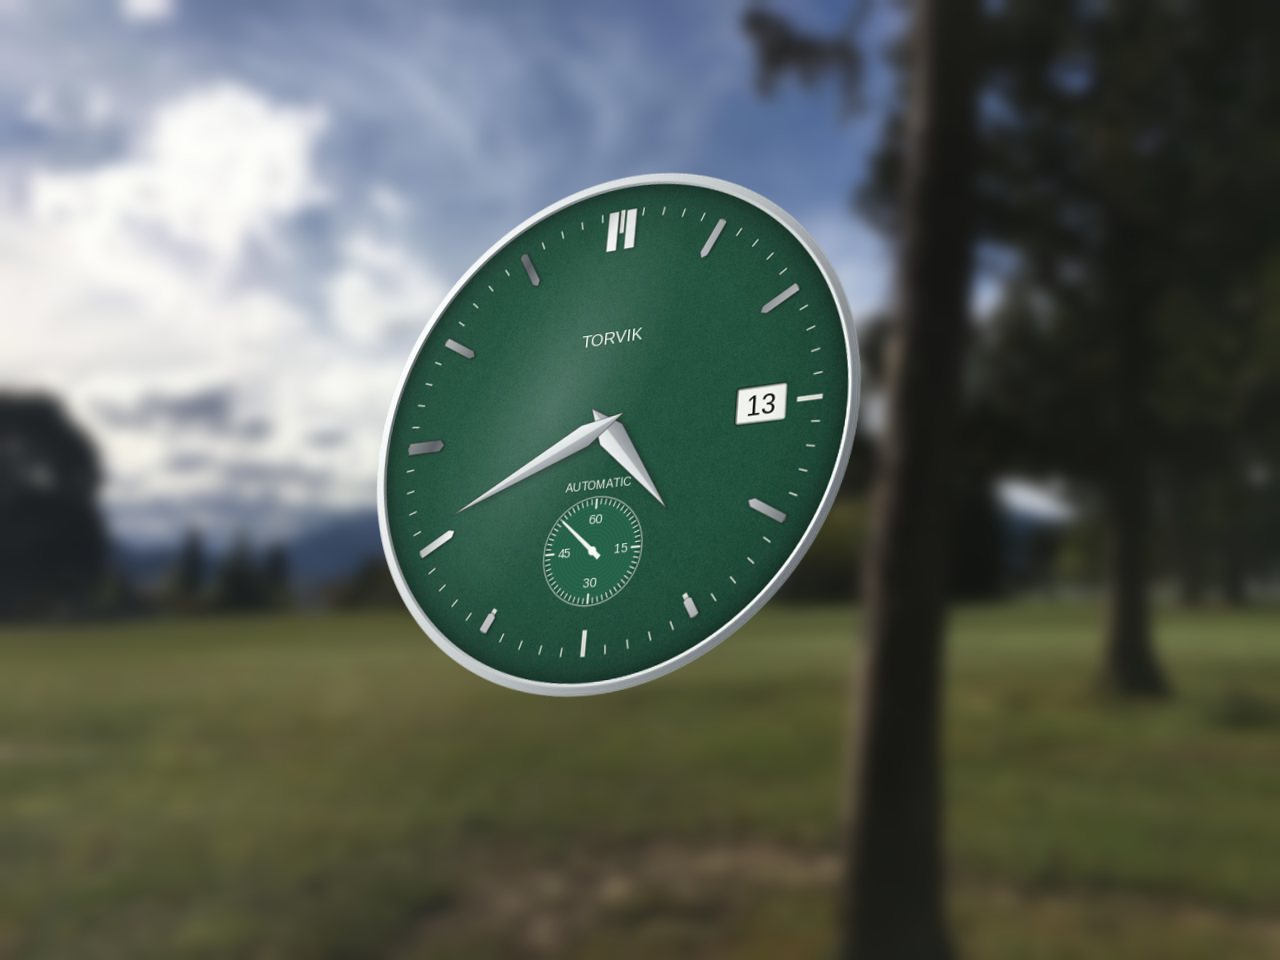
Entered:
4 h 40 min 52 s
